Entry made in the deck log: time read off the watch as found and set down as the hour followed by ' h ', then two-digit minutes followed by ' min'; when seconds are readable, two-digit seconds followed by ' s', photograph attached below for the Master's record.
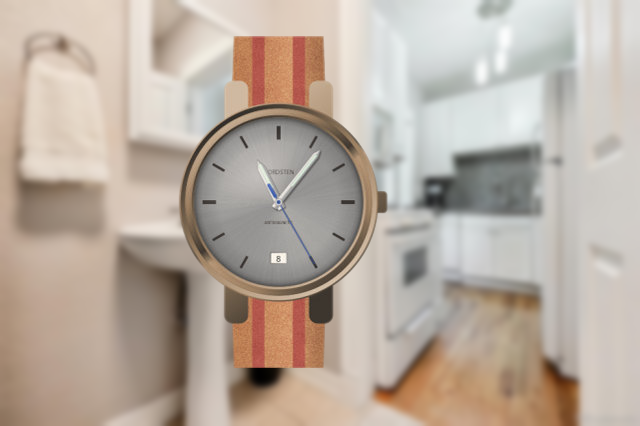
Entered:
11 h 06 min 25 s
